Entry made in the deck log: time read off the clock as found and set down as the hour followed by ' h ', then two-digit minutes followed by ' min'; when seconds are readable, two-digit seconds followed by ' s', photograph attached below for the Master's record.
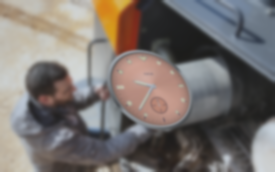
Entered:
9 h 37 min
